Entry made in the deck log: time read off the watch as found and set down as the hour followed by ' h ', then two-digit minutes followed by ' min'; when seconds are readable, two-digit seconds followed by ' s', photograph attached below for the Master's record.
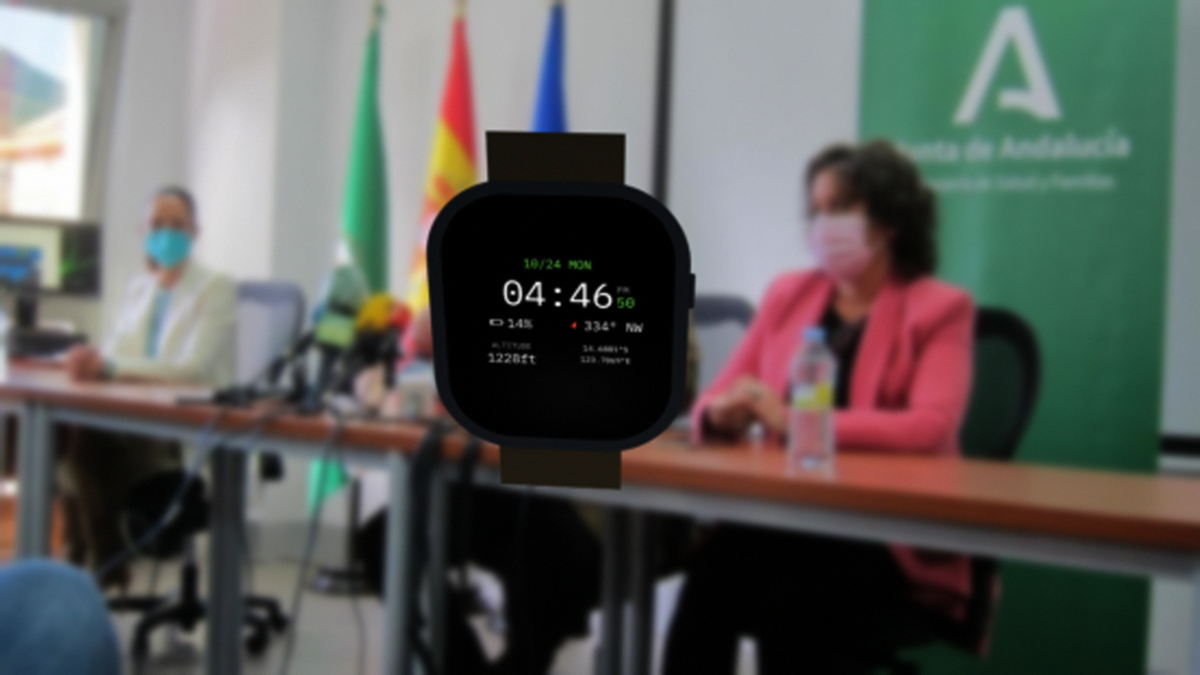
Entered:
4 h 46 min
